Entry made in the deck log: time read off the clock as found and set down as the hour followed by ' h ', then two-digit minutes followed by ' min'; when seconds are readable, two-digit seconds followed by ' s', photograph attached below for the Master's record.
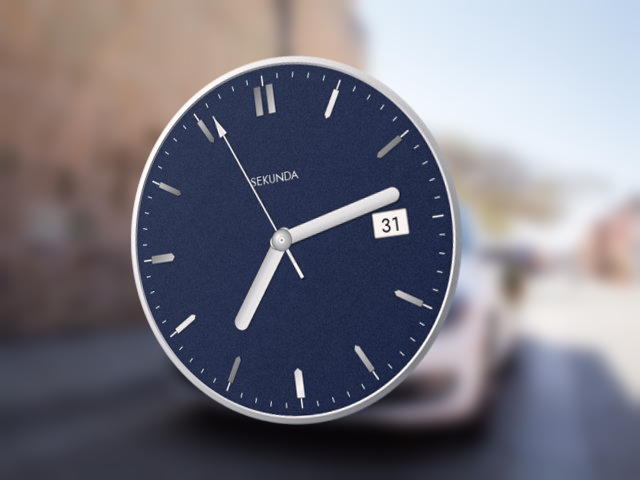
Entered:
7 h 12 min 56 s
